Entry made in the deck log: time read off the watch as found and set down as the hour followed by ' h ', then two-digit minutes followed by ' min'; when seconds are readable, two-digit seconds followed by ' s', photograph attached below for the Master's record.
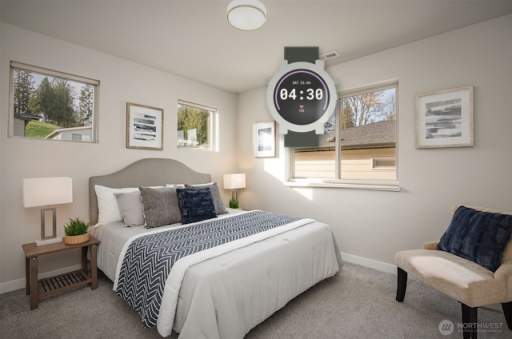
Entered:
4 h 30 min
